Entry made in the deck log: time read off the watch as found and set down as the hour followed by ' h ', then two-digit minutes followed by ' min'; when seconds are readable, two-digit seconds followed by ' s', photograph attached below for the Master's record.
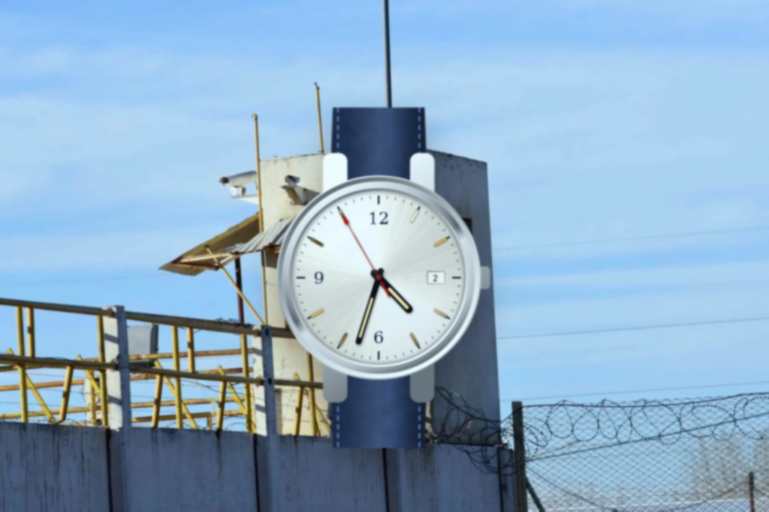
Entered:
4 h 32 min 55 s
